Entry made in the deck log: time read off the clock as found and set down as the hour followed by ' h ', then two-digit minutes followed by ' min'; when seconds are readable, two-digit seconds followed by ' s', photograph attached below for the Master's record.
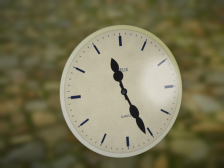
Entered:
11 h 26 min
